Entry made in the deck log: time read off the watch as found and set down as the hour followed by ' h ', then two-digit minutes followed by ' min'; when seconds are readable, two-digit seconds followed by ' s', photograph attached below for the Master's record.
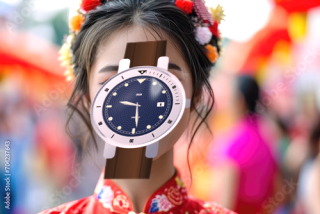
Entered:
9 h 29 min
